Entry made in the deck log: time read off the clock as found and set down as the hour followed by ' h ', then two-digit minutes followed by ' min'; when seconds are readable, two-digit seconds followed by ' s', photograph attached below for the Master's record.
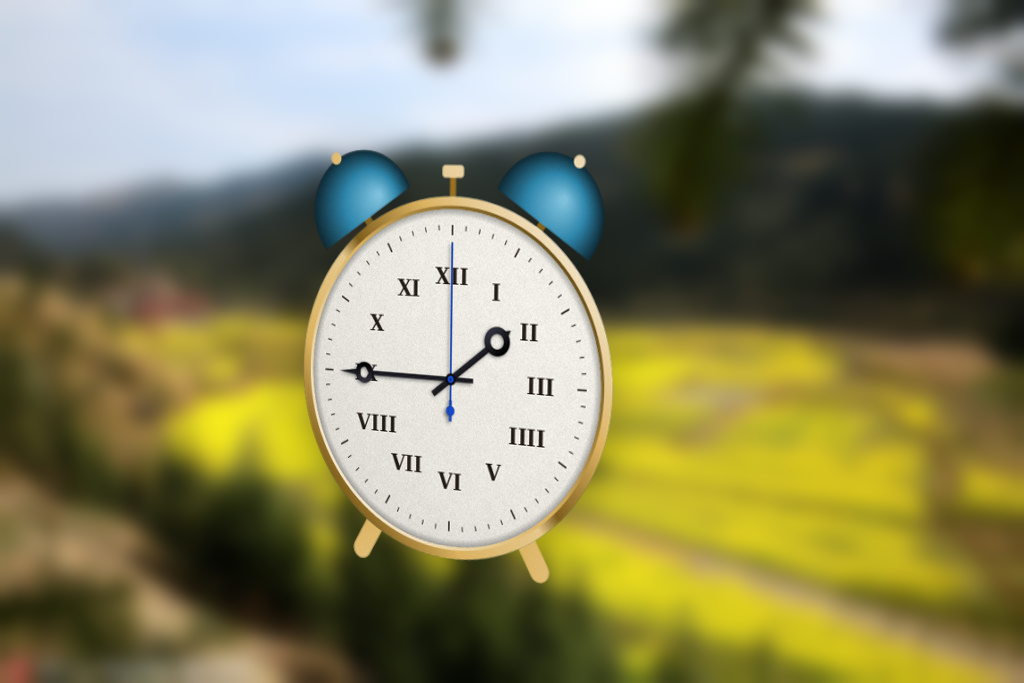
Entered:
1 h 45 min 00 s
